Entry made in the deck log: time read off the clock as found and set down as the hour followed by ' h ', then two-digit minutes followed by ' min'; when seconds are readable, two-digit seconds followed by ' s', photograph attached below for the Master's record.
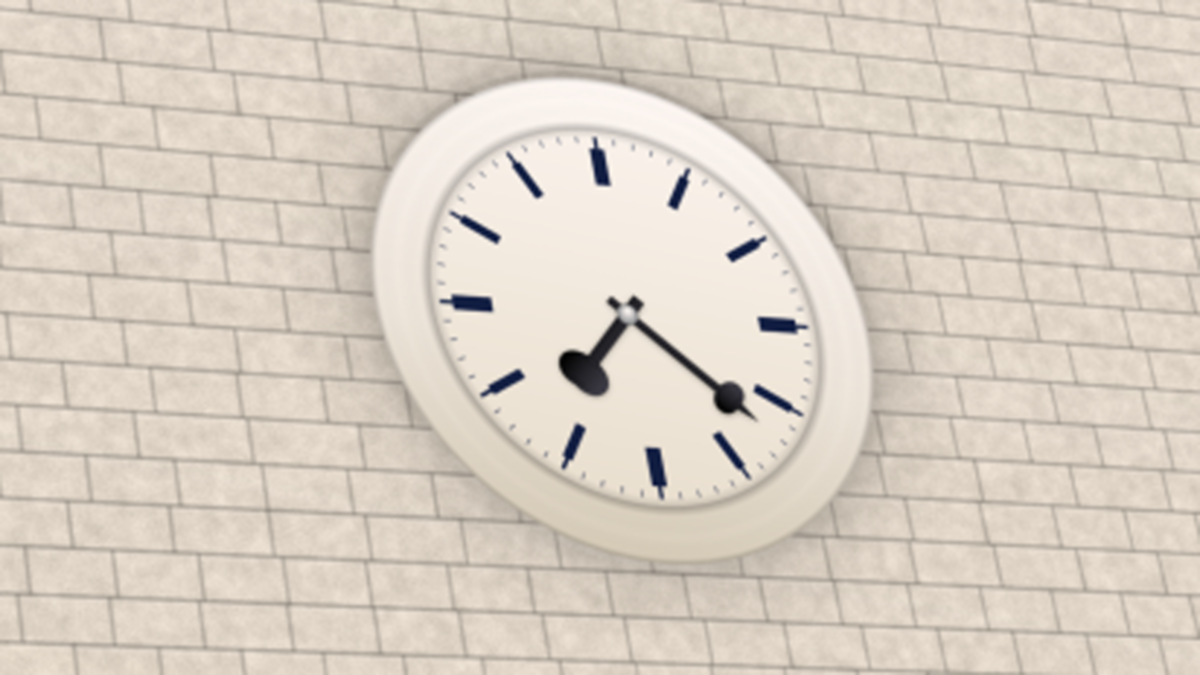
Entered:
7 h 22 min
